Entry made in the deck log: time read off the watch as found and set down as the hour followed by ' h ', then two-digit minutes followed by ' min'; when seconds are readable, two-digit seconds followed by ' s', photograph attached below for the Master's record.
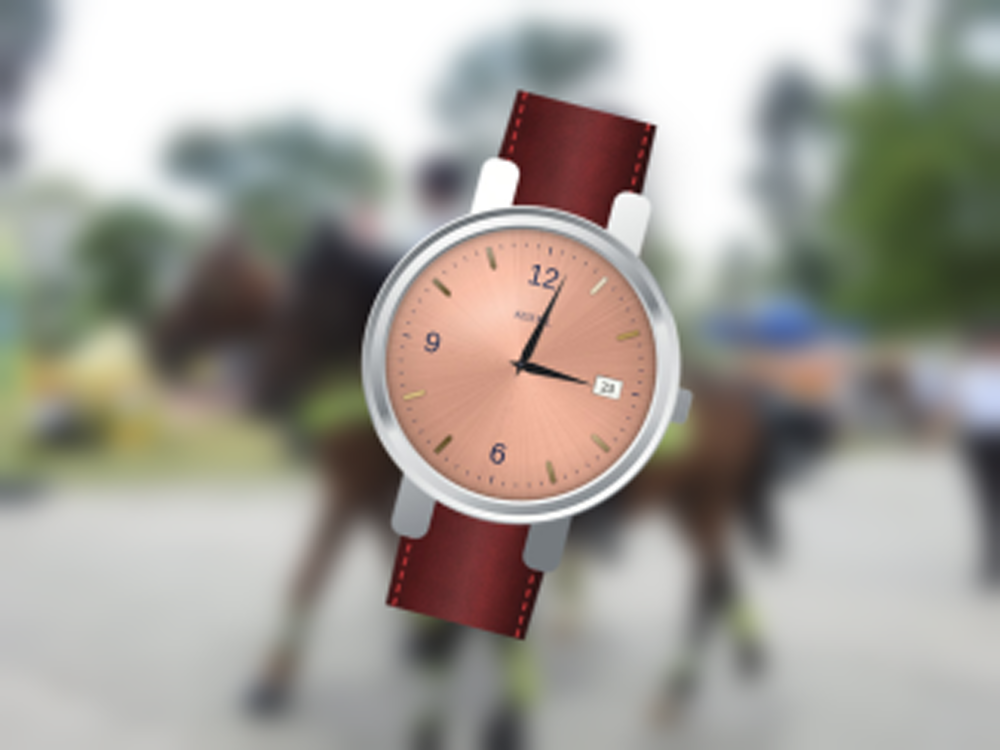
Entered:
3 h 02 min
